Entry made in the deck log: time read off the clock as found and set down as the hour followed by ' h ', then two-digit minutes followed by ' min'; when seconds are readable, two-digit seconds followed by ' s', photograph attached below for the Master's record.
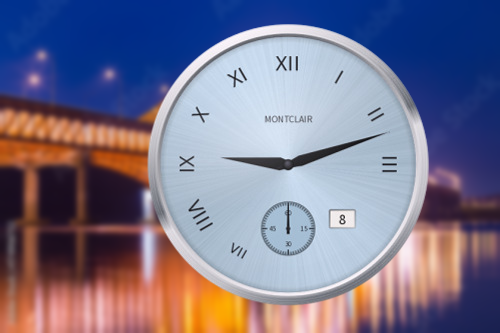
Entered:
9 h 12 min
